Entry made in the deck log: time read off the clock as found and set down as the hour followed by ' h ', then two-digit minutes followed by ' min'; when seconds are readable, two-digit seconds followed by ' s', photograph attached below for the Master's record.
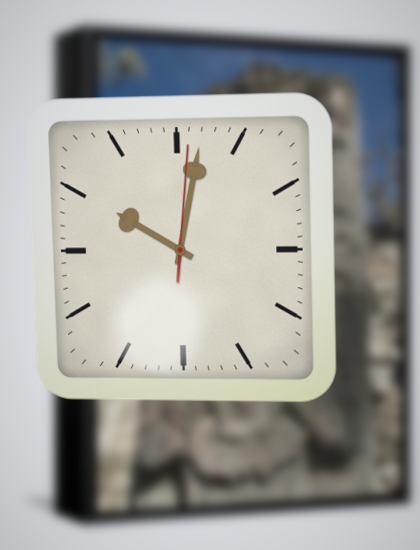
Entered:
10 h 02 min 01 s
